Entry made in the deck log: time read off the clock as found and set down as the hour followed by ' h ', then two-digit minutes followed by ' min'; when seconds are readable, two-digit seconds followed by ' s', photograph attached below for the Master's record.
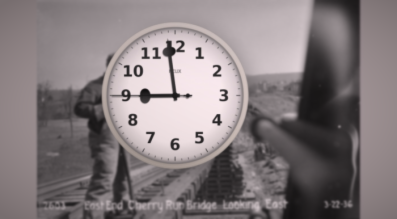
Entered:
8 h 58 min 45 s
